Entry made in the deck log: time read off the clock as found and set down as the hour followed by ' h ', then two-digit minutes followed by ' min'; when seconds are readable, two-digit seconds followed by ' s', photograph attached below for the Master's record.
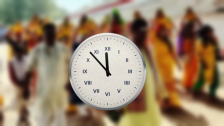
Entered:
11 h 53 min
